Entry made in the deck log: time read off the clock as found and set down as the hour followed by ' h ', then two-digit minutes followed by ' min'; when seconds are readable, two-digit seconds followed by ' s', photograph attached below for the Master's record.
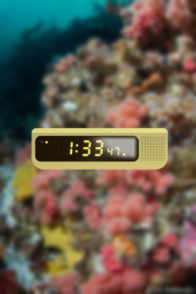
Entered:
1 h 33 min 47 s
